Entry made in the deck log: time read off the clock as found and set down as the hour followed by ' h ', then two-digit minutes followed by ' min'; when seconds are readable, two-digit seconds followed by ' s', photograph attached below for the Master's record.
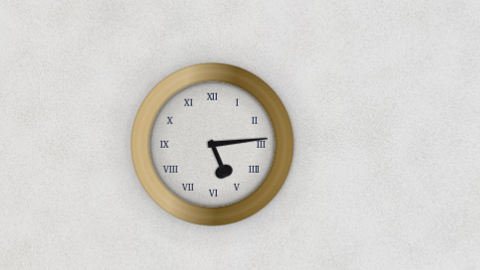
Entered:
5 h 14 min
